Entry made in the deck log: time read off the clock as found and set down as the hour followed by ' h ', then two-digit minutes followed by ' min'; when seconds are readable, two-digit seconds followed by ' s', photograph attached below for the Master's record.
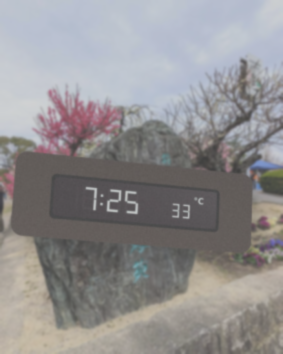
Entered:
7 h 25 min
